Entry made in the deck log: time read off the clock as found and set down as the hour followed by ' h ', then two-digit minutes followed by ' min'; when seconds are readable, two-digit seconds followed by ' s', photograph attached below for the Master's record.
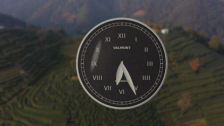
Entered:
6 h 26 min
